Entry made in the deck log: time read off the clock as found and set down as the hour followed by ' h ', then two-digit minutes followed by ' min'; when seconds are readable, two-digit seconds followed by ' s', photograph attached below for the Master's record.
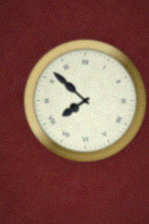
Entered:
7 h 52 min
